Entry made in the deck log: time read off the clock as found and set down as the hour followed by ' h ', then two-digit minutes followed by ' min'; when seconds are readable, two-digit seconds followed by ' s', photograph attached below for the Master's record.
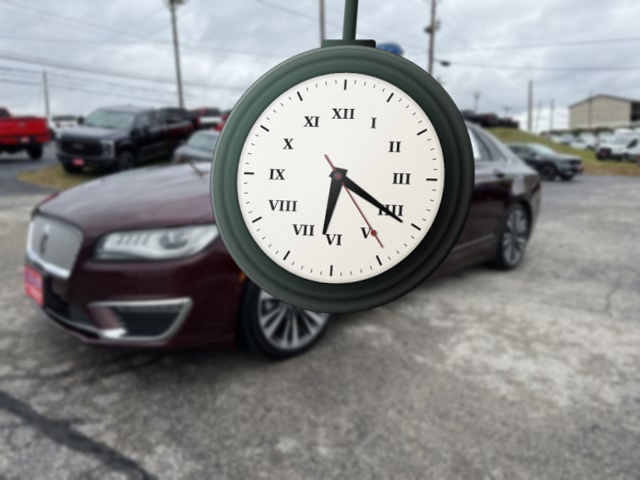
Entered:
6 h 20 min 24 s
